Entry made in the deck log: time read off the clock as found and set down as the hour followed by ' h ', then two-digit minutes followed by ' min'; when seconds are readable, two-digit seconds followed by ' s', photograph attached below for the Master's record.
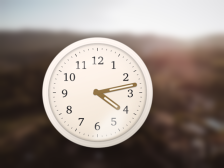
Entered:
4 h 13 min
